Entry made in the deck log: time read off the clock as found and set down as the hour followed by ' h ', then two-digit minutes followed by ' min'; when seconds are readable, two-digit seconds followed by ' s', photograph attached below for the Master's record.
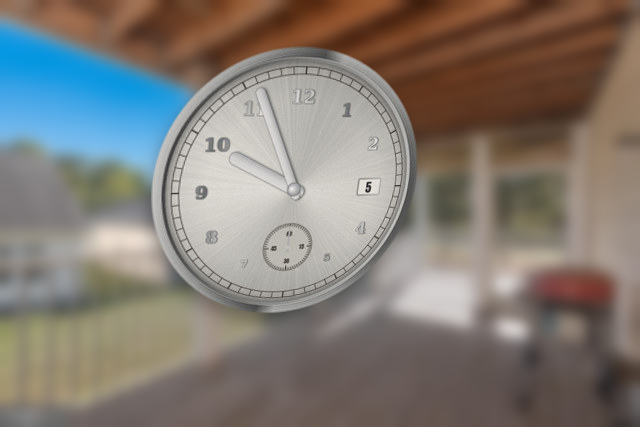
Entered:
9 h 56 min
